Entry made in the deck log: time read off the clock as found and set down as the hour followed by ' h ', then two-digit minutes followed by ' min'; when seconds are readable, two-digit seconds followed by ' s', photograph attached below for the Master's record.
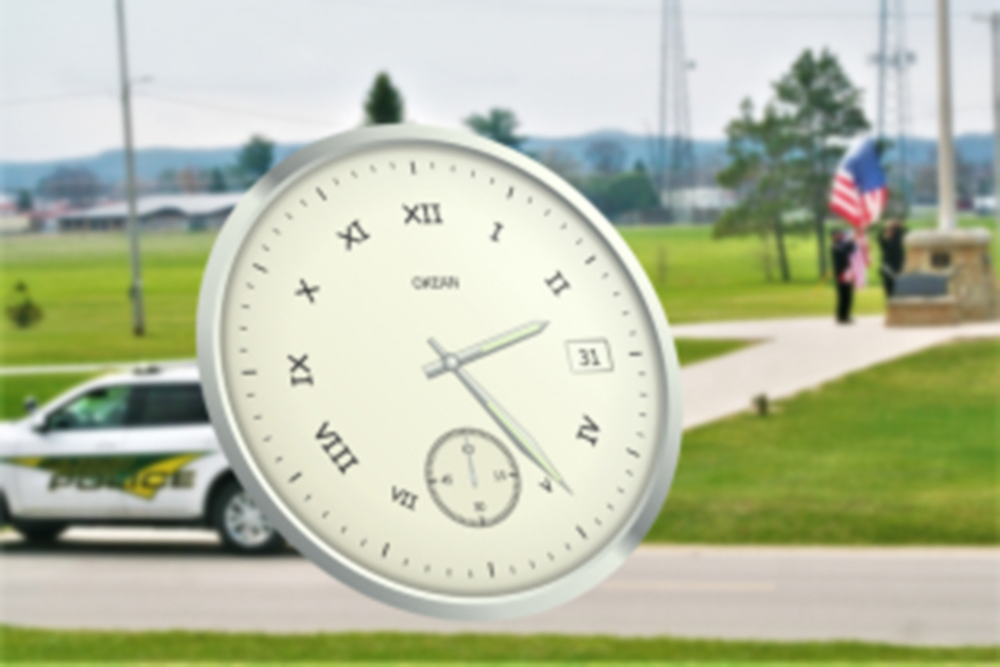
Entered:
2 h 24 min
